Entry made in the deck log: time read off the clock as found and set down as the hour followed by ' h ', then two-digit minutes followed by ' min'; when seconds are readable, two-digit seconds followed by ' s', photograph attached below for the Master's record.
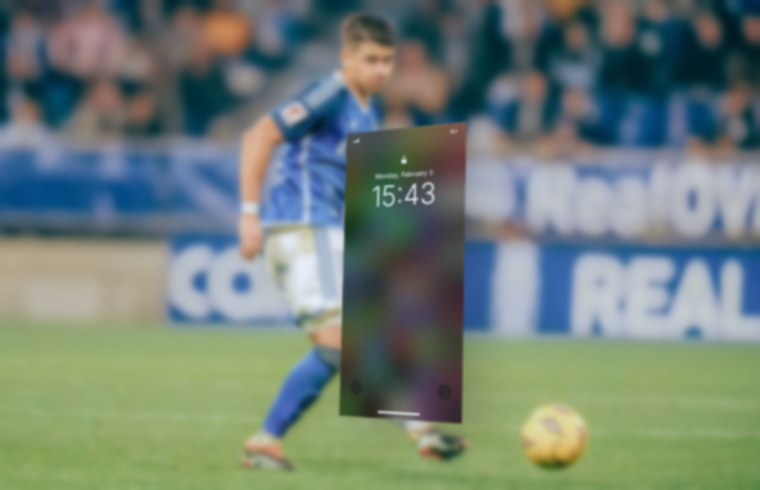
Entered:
15 h 43 min
